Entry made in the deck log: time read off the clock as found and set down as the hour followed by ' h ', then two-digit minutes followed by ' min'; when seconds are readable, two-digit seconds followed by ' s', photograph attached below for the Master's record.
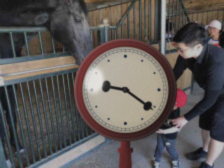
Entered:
9 h 21 min
